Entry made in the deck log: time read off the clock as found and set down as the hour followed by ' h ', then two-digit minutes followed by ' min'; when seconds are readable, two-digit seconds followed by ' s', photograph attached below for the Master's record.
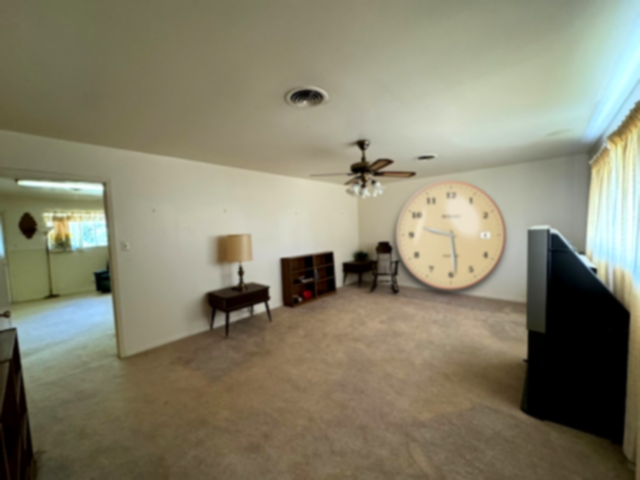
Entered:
9 h 29 min
